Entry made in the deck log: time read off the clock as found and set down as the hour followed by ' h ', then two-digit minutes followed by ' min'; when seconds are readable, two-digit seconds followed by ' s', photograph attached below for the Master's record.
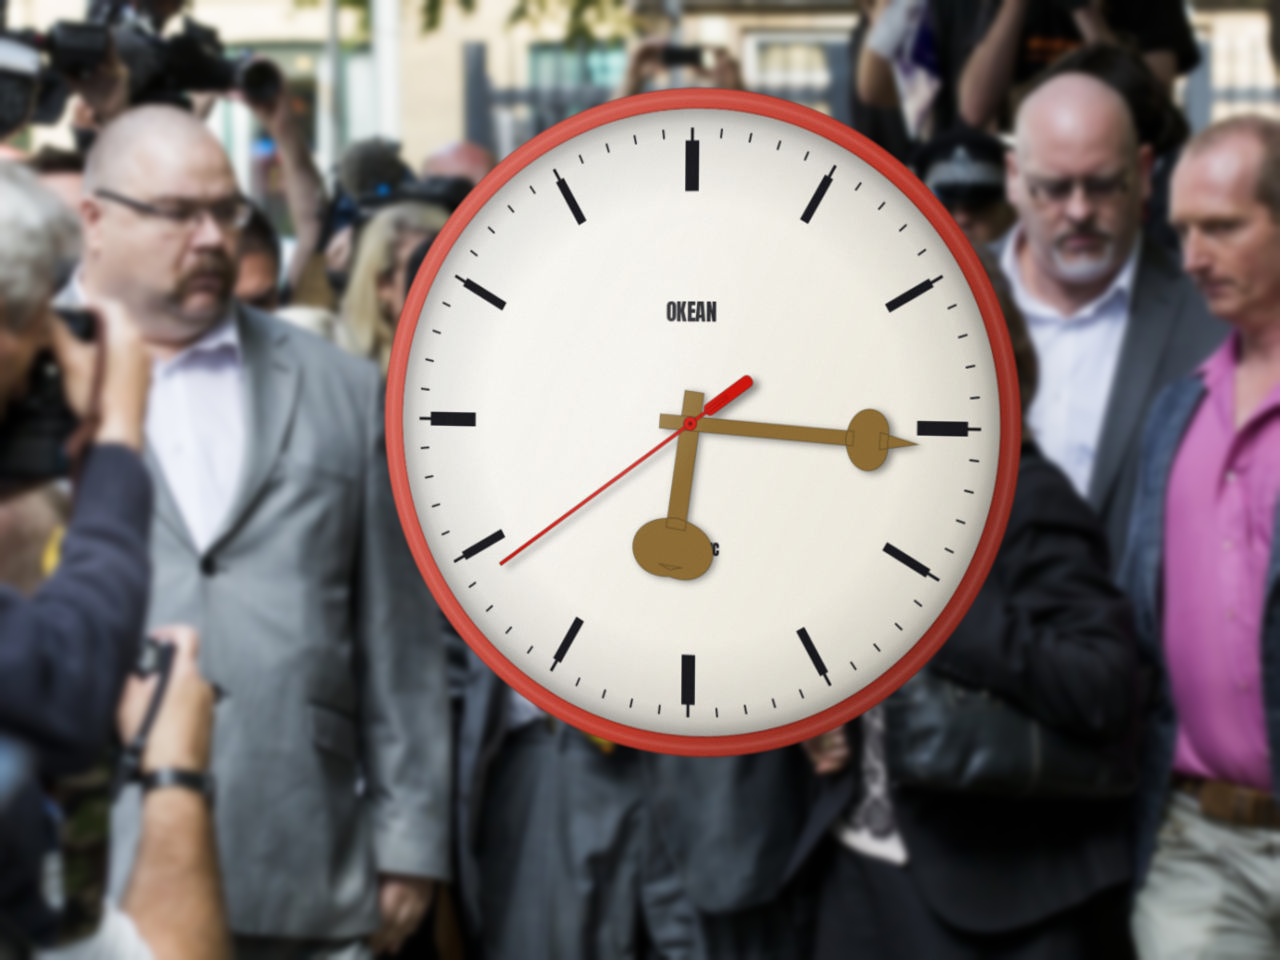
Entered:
6 h 15 min 39 s
